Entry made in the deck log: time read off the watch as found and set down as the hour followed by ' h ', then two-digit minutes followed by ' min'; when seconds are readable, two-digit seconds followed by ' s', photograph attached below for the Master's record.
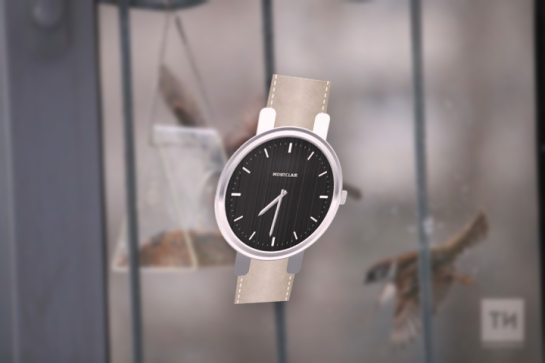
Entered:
7 h 31 min
